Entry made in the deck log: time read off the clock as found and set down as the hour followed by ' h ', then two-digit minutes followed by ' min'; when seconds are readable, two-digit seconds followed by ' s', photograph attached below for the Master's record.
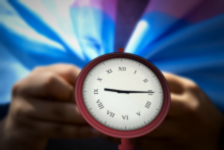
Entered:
9 h 15 min
